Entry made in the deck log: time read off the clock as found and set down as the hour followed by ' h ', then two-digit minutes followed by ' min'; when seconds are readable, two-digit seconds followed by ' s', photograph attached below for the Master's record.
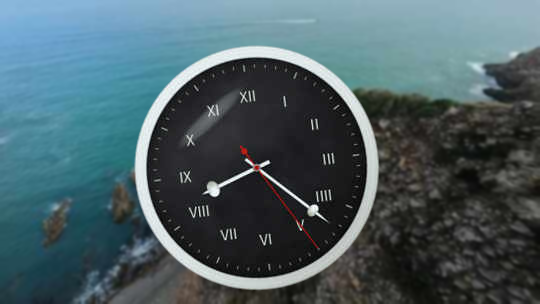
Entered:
8 h 22 min 25 s
